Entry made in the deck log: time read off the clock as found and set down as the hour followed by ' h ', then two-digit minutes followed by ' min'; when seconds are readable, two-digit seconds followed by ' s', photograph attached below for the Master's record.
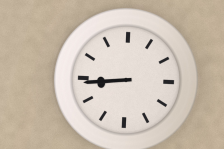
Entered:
8 h 44 min
